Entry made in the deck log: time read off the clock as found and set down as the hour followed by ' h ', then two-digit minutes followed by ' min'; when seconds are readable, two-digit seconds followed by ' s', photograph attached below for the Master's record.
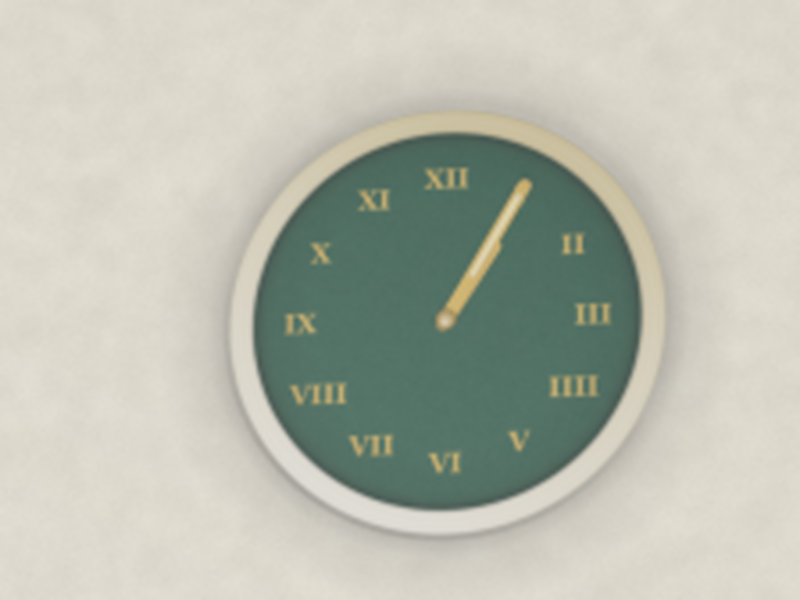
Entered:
1 h 05 min
